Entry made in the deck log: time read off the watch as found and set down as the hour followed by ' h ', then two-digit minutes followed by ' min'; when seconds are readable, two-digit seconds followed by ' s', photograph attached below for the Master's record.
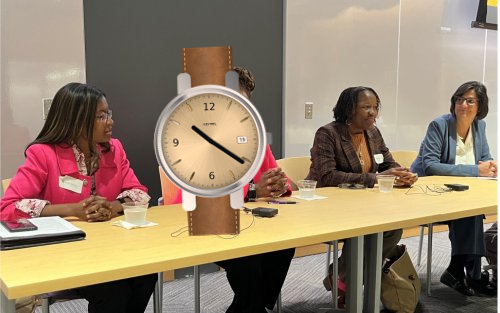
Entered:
10 h 21 min
